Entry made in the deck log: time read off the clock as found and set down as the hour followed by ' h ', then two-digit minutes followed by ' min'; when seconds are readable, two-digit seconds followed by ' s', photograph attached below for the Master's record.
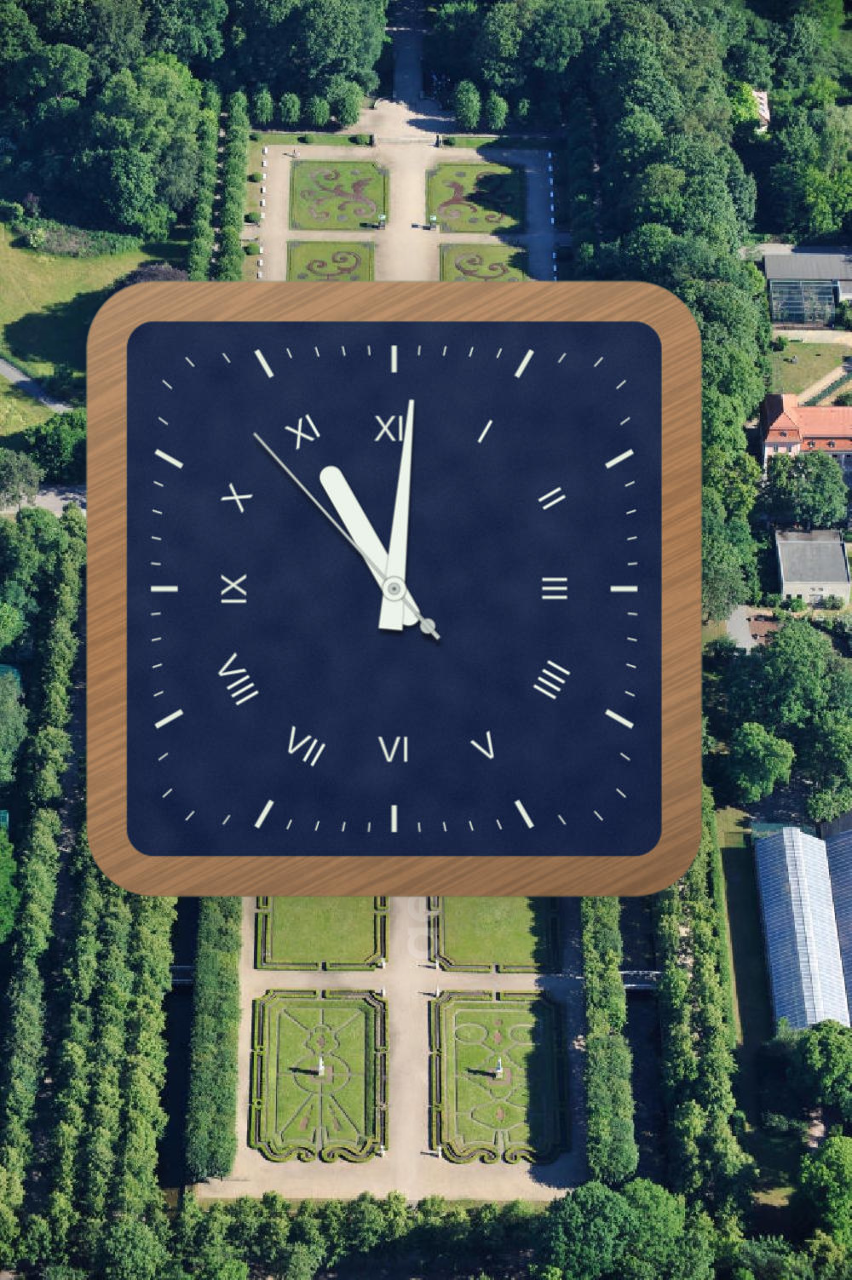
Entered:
11 h 00 min 53 s
